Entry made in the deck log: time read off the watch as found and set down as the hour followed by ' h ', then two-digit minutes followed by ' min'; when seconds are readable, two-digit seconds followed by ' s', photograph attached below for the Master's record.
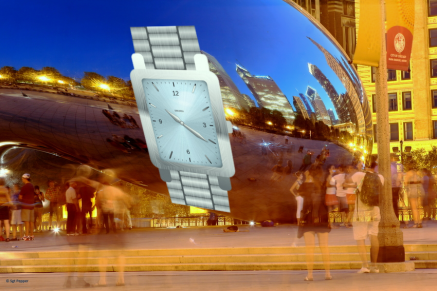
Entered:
10 h 21 min
